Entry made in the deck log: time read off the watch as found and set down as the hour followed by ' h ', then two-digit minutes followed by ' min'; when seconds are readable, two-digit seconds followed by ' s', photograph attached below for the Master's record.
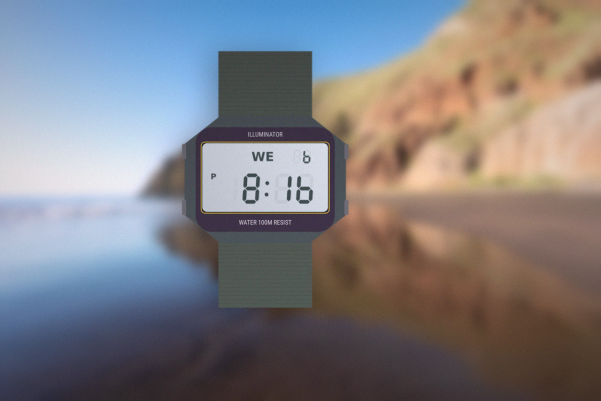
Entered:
8 h 16 min
